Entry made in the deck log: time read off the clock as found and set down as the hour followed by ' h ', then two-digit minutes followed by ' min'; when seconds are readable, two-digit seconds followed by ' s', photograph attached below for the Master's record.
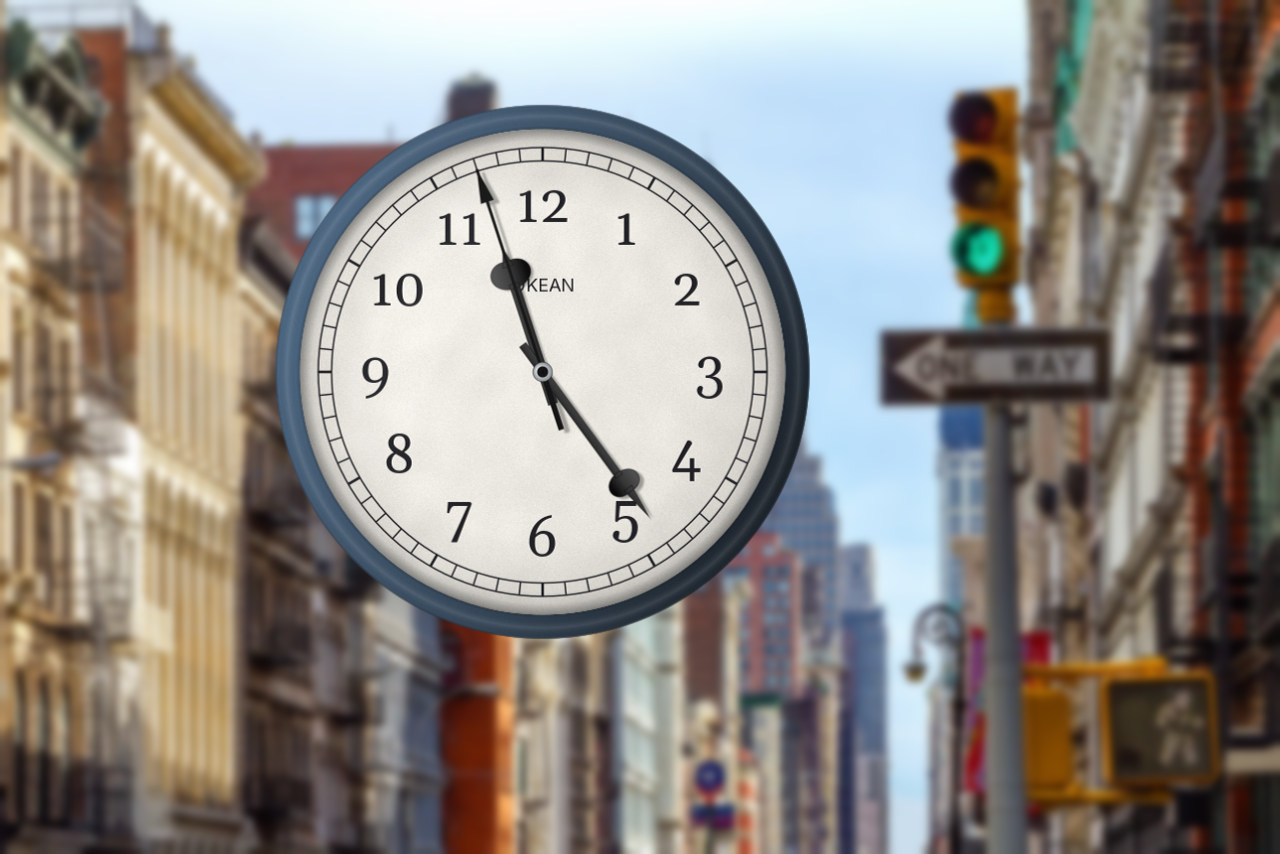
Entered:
11 h 23 min 57 s
